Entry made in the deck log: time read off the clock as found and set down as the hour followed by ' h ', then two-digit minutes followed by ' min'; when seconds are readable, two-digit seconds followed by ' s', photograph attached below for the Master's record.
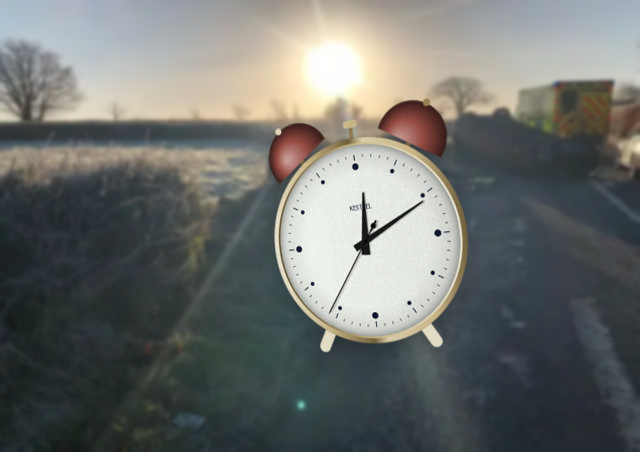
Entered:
12 h 10 min 36 s
